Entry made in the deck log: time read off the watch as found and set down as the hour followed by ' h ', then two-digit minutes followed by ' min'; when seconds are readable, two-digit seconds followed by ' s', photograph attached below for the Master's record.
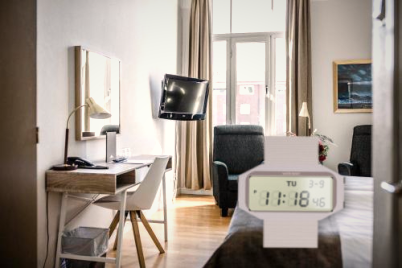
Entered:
11 h 18 min 46 s
